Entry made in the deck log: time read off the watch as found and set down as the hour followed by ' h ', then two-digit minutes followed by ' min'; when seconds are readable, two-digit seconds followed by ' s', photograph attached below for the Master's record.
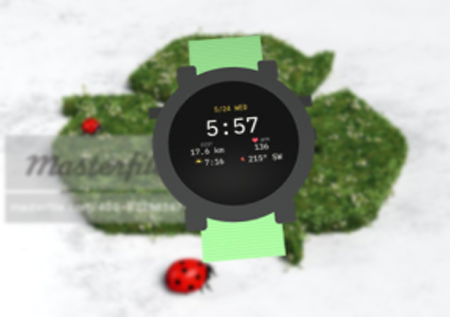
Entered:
5 h 57 min
